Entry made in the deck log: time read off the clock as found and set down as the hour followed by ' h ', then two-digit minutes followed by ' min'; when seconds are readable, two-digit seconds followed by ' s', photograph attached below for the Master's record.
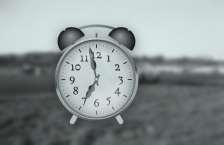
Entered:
6 h 58 min
